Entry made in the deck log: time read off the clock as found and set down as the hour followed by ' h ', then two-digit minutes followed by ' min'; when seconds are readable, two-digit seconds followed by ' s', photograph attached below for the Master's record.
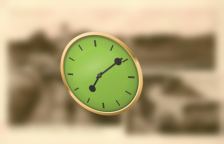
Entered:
7 h 09 min
